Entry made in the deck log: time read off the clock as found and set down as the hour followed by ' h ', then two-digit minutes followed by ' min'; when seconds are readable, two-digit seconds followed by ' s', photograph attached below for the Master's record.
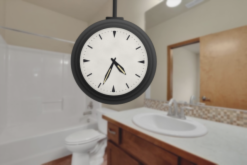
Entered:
4 h 34 min
